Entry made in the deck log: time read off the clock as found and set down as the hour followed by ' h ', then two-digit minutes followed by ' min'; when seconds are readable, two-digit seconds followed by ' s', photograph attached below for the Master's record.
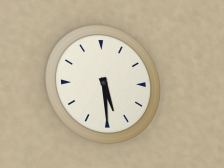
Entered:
5 h 30 min
